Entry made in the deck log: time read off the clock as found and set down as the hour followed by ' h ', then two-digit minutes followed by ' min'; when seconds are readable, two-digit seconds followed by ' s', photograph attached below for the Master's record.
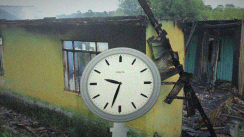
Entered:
9 h 33 min
